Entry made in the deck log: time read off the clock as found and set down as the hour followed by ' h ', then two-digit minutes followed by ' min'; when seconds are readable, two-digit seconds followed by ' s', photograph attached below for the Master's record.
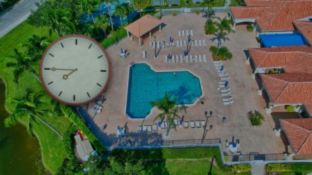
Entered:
7 h 45 min
